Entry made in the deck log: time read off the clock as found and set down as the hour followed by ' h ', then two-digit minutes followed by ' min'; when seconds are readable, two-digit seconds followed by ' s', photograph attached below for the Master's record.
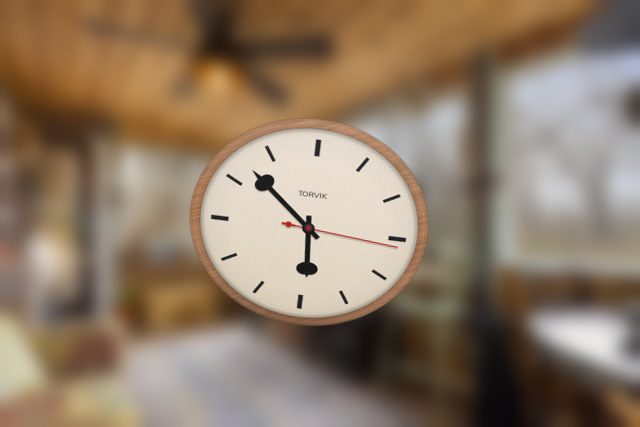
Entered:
5 h 52 min 16 s
